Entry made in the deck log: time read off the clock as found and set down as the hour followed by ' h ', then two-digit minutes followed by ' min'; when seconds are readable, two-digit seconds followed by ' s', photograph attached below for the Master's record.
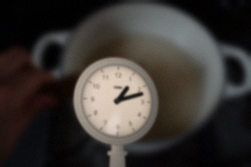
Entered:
1 h 12 min
